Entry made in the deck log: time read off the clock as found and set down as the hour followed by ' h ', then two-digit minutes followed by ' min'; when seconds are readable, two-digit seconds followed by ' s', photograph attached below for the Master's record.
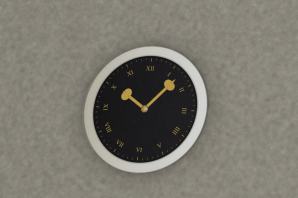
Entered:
10 h 07 min
